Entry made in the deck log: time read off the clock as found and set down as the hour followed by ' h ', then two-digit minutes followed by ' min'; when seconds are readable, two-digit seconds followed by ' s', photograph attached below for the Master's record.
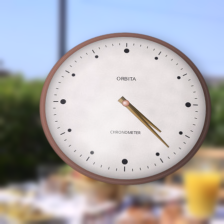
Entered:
4 h 23 min
